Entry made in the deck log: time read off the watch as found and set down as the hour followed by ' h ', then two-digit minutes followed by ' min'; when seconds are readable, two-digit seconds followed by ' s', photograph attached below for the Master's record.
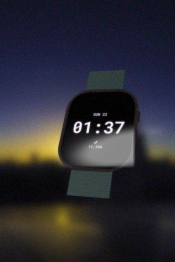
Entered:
1 h 37 min
